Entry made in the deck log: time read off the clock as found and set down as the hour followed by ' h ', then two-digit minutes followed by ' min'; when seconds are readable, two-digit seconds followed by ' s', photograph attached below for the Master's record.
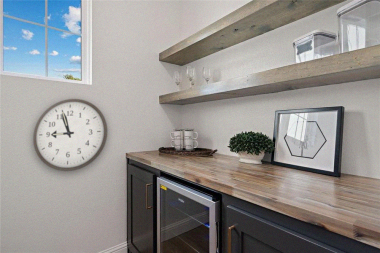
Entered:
8 h 57 min
